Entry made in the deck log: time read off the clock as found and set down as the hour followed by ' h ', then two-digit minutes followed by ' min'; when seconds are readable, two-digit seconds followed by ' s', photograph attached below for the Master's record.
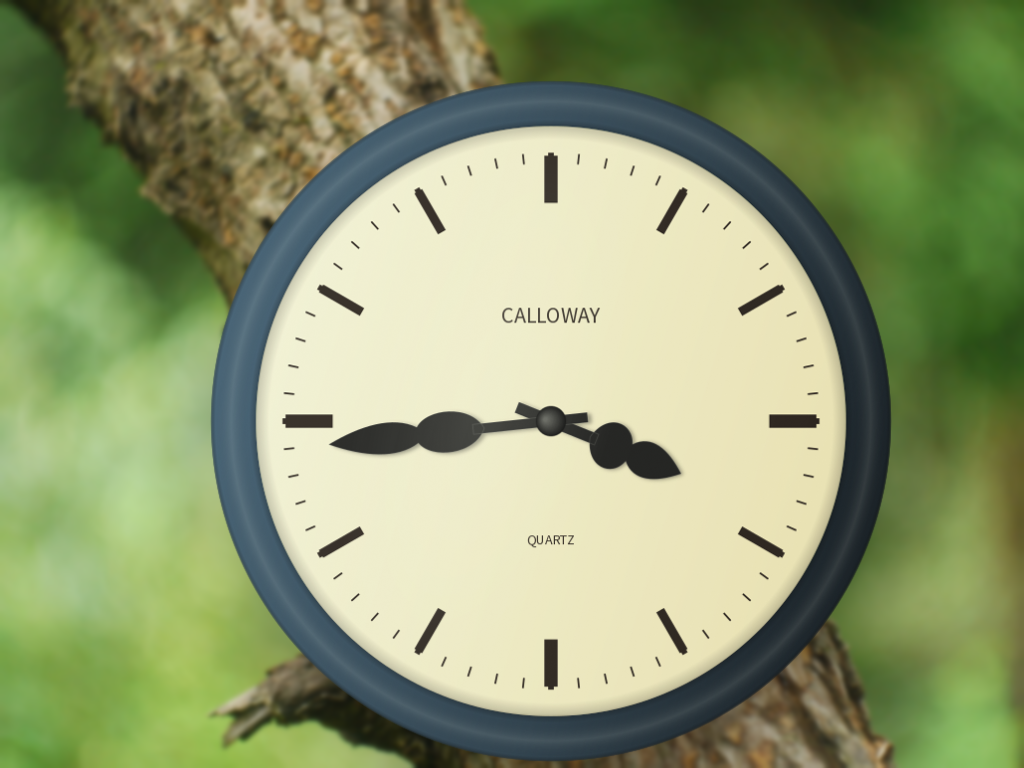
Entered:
3 h 44 min
